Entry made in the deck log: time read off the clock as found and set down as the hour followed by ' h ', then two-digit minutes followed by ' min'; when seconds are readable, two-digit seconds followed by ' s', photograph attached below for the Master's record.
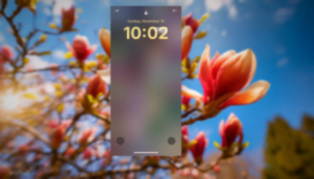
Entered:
10 h 02 min
